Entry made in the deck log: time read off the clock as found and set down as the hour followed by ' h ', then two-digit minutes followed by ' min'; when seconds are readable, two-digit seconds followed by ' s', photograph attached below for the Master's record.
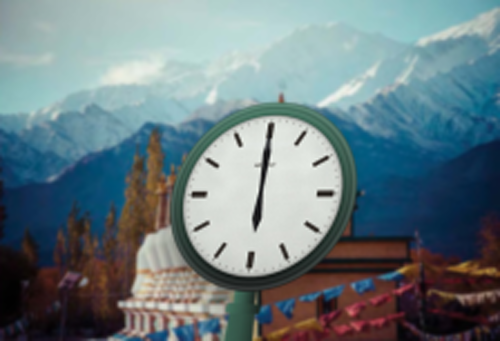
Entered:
6 h 00 min
